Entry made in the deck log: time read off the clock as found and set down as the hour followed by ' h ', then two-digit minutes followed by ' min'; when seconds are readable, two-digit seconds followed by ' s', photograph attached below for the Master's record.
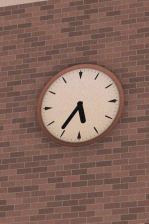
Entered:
5 h 36 min
